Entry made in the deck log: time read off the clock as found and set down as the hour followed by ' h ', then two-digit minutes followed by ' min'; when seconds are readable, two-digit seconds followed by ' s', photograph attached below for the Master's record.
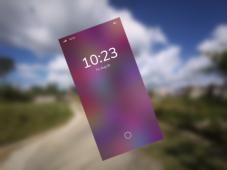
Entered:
10 h 23 min
